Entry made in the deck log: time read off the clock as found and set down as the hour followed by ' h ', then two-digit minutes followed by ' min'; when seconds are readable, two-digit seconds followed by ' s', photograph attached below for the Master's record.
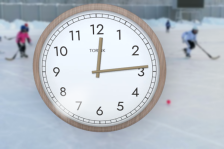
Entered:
12 h 14 min
